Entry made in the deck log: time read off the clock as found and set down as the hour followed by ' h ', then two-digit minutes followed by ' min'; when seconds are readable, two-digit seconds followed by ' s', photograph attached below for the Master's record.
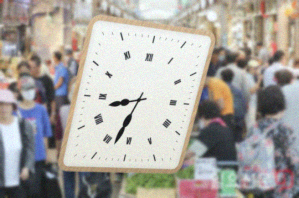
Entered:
8 h 33 min
